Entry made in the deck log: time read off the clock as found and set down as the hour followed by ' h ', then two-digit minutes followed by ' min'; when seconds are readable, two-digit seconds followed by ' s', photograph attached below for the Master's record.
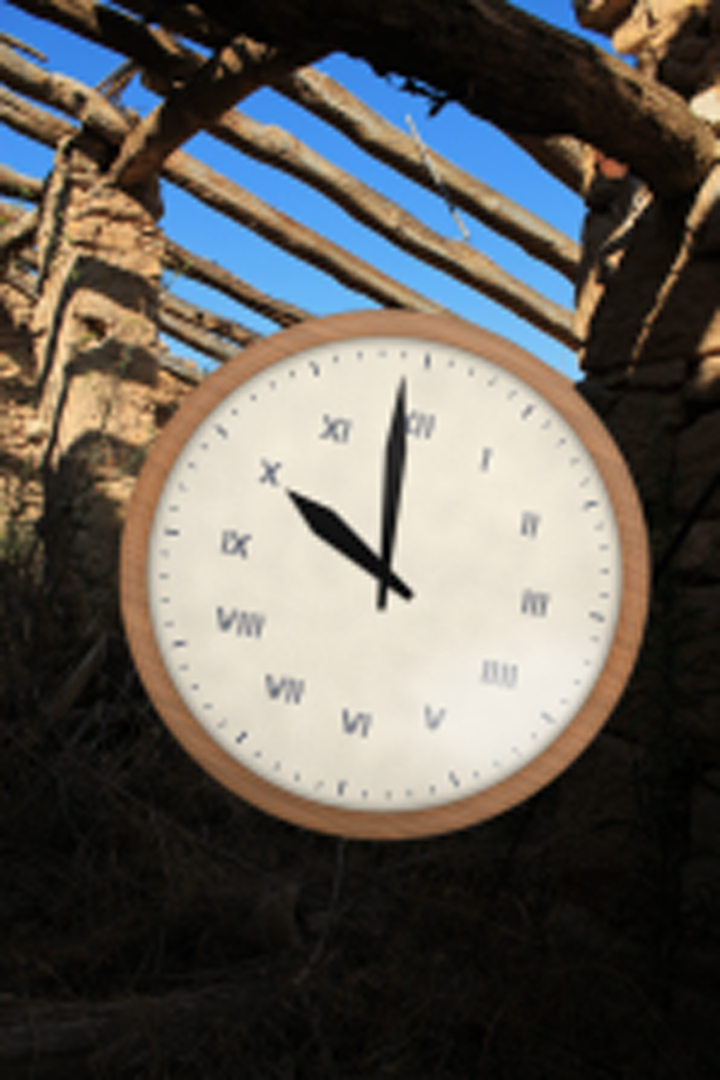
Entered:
9 h 59 min
